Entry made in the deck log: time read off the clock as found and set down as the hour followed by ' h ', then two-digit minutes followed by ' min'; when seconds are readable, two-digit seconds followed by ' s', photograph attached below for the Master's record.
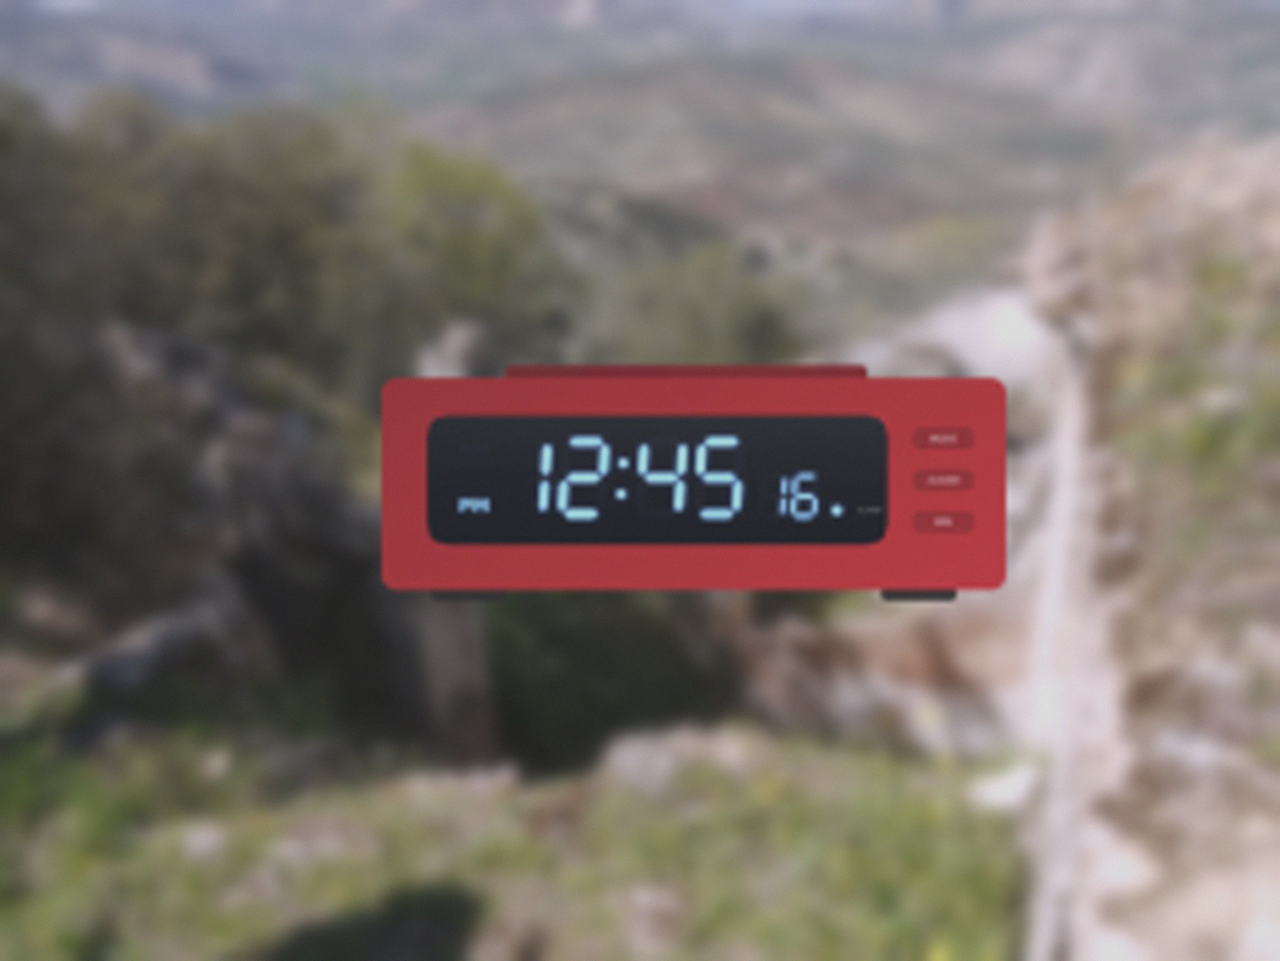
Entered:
12 h 45 min 16 s
